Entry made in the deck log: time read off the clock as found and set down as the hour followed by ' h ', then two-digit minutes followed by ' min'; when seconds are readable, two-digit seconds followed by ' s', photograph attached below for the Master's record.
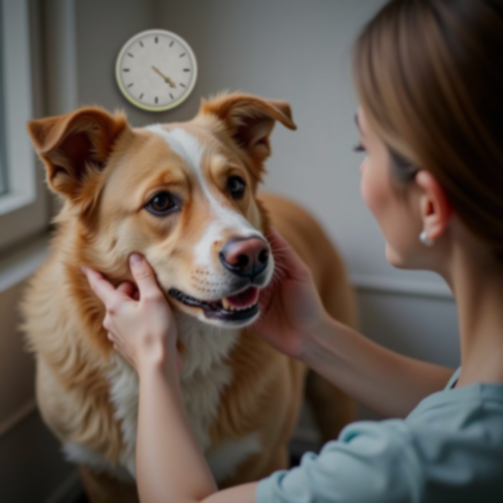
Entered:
4 h 22 min
